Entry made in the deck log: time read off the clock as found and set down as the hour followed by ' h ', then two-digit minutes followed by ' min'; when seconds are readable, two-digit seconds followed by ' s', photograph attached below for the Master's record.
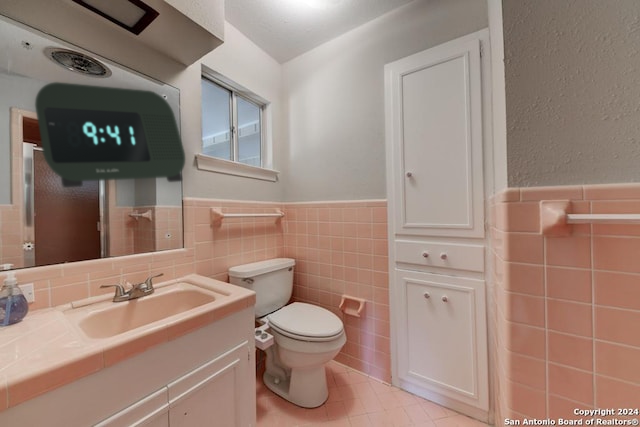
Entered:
9 h 41 min
